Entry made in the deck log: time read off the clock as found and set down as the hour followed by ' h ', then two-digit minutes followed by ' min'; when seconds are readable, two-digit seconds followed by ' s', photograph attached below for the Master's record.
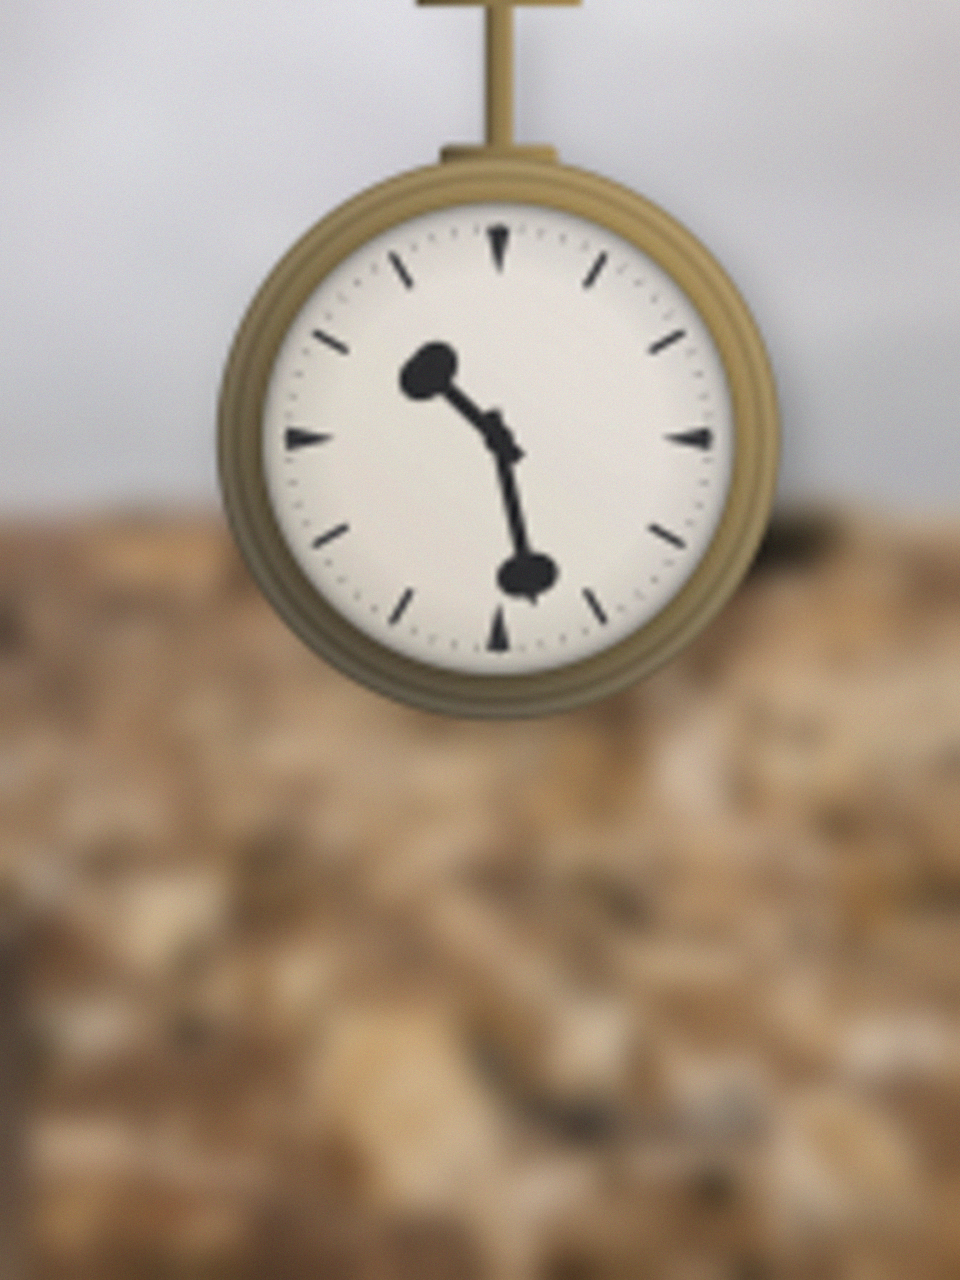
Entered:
10 h 28 min
